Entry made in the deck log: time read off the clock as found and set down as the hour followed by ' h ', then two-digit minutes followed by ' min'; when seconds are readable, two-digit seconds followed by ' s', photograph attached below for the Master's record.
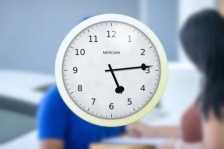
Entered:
5 h 14 min
